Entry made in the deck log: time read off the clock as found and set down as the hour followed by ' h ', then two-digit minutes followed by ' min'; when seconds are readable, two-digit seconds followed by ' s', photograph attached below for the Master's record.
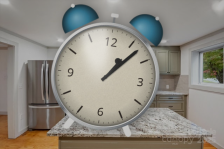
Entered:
1 h 07 min
